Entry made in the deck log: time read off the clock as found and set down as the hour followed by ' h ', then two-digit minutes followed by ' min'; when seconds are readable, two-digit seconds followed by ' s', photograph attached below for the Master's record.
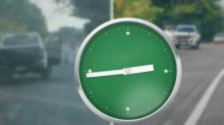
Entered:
2 h 44 min
